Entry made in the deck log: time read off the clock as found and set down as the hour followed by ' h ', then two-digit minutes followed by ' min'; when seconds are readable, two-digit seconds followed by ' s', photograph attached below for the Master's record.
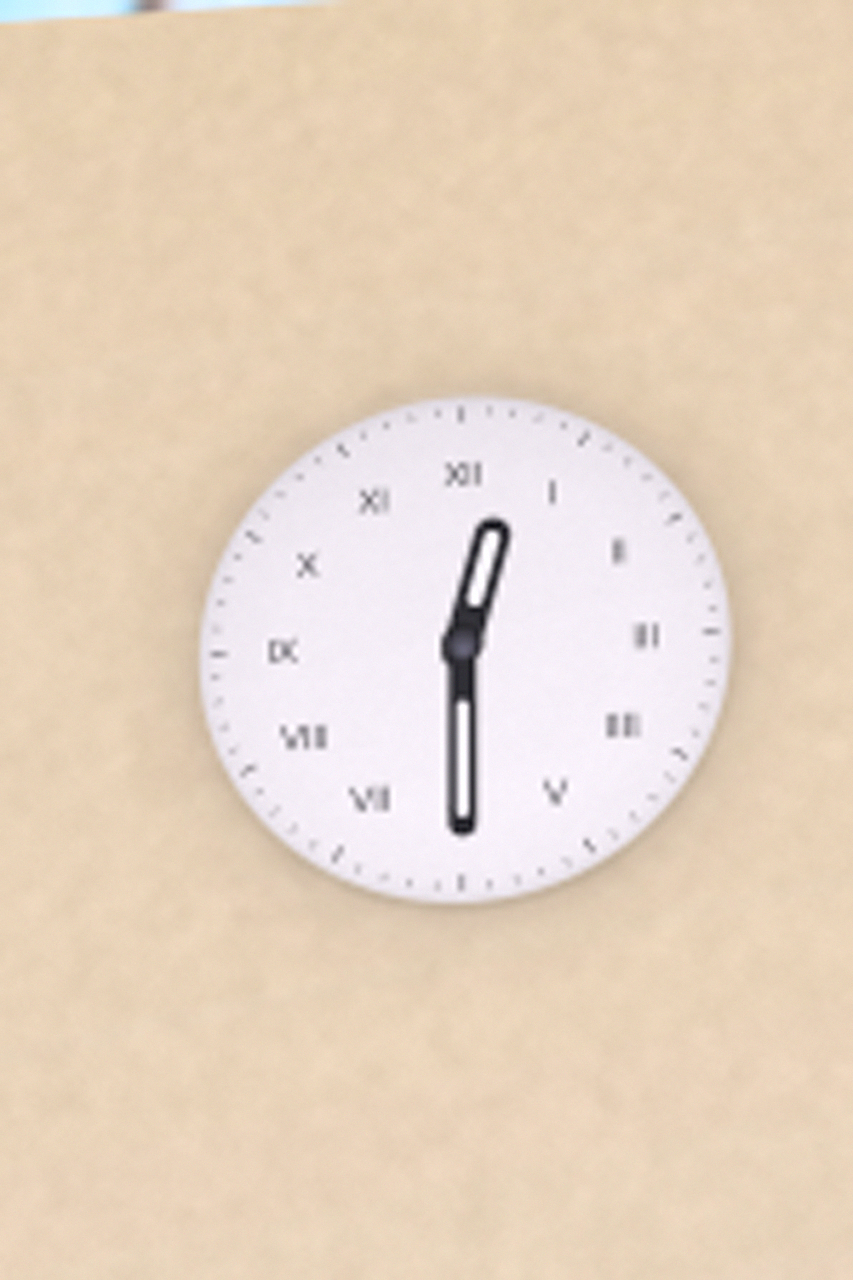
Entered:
12 h 30 min
